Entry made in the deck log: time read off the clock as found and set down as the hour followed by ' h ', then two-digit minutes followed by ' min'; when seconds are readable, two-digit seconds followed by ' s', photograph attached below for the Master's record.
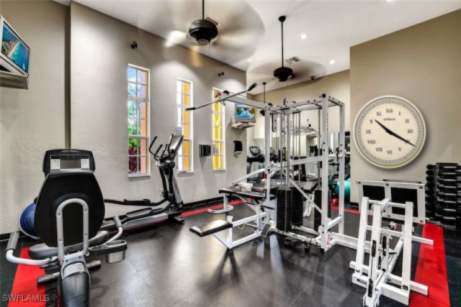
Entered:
10 h 20 min
